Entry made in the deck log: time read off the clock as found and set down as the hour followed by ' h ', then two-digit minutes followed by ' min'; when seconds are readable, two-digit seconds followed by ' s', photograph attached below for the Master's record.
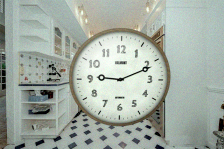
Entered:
9 h 11 min
